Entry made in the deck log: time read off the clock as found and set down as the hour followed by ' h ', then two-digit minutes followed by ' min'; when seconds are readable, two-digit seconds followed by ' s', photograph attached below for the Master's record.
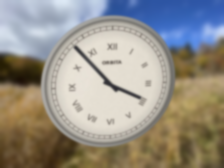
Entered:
3 h 53 min
